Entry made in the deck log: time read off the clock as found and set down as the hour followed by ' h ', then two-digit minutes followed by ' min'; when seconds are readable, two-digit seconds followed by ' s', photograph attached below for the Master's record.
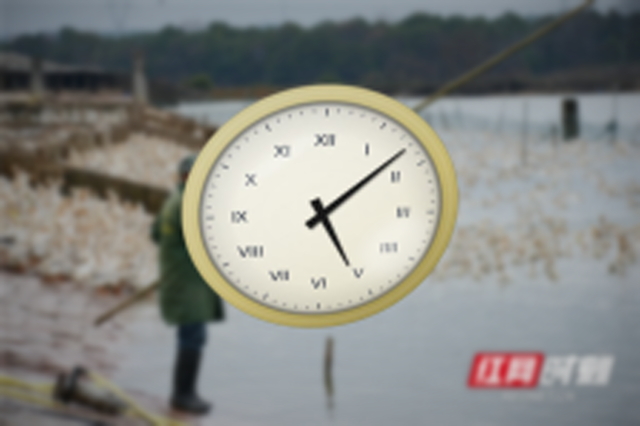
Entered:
5 h 08 min
